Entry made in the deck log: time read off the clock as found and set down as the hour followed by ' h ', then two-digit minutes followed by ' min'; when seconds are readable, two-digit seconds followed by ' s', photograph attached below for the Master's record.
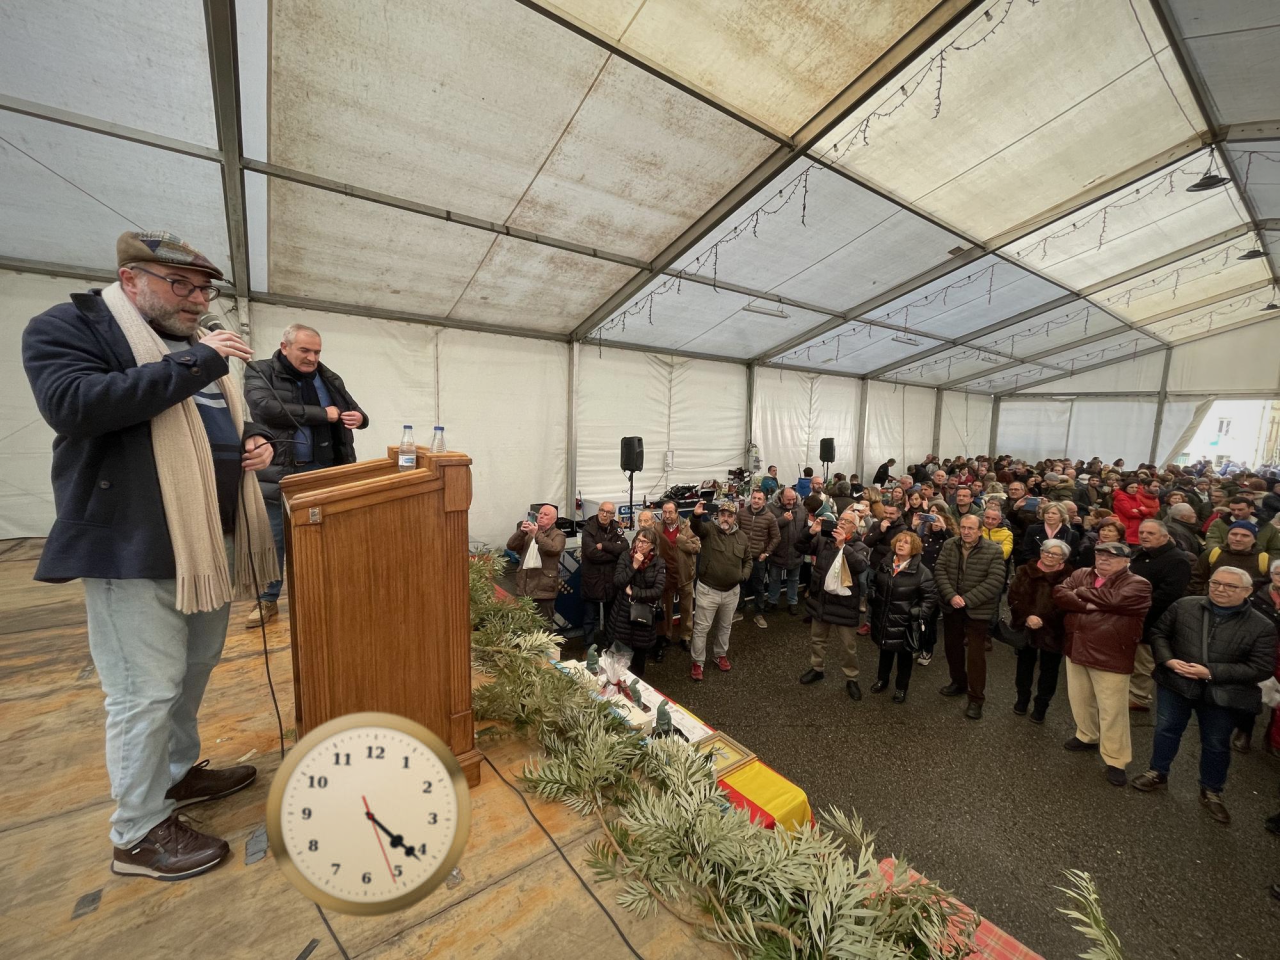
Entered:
4 h 21 min 26 s
